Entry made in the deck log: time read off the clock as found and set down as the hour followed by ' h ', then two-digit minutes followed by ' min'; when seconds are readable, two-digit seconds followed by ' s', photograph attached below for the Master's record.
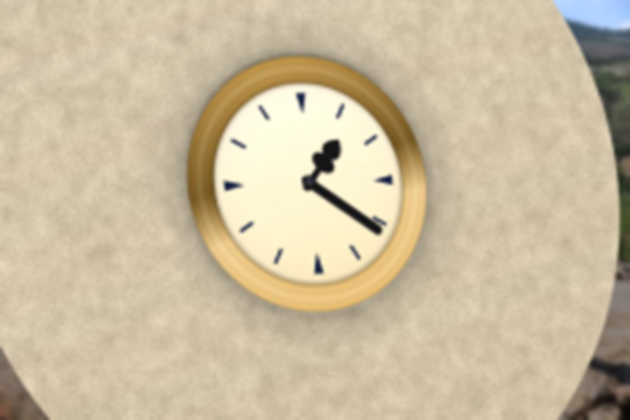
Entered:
1 h 21 min
